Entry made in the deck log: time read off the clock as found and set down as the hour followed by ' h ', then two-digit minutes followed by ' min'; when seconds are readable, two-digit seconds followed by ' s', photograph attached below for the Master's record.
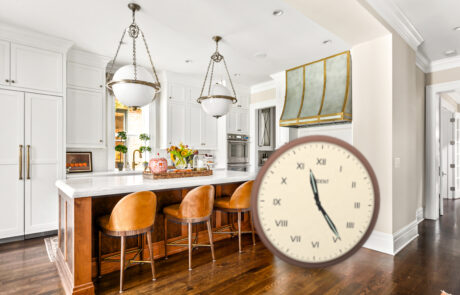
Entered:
11 h 24 min
